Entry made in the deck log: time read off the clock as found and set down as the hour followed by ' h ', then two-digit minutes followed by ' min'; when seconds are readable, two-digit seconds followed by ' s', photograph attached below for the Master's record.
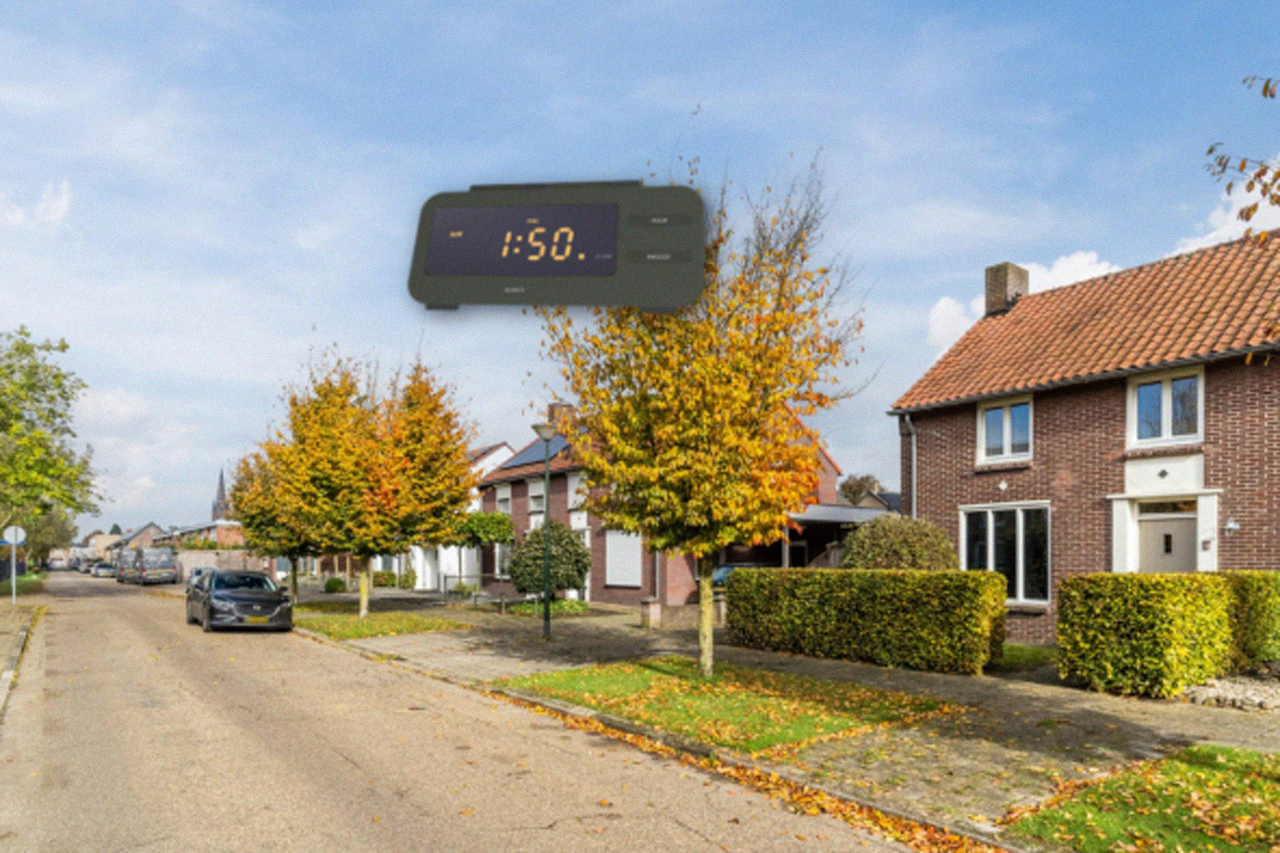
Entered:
1 h 50 min
